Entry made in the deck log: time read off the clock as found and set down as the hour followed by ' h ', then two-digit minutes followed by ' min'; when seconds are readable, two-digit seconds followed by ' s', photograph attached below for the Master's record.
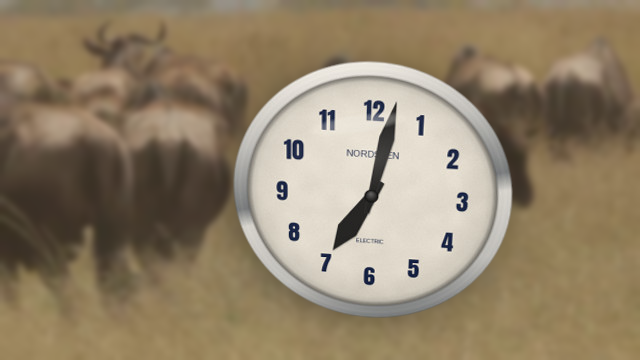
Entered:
7 h 02 min
